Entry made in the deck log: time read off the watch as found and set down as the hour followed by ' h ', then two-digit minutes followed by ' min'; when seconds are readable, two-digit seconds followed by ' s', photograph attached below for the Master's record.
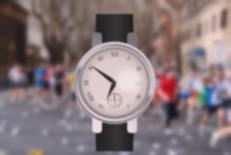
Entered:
6 h 51 min
